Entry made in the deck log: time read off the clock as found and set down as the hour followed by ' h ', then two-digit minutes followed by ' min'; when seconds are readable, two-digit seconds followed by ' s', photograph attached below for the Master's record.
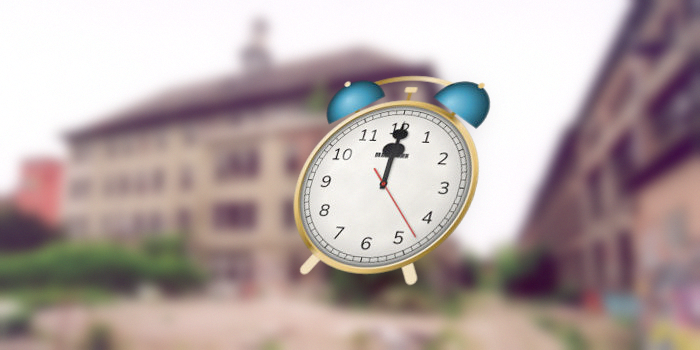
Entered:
12 h 00 min 23 s
